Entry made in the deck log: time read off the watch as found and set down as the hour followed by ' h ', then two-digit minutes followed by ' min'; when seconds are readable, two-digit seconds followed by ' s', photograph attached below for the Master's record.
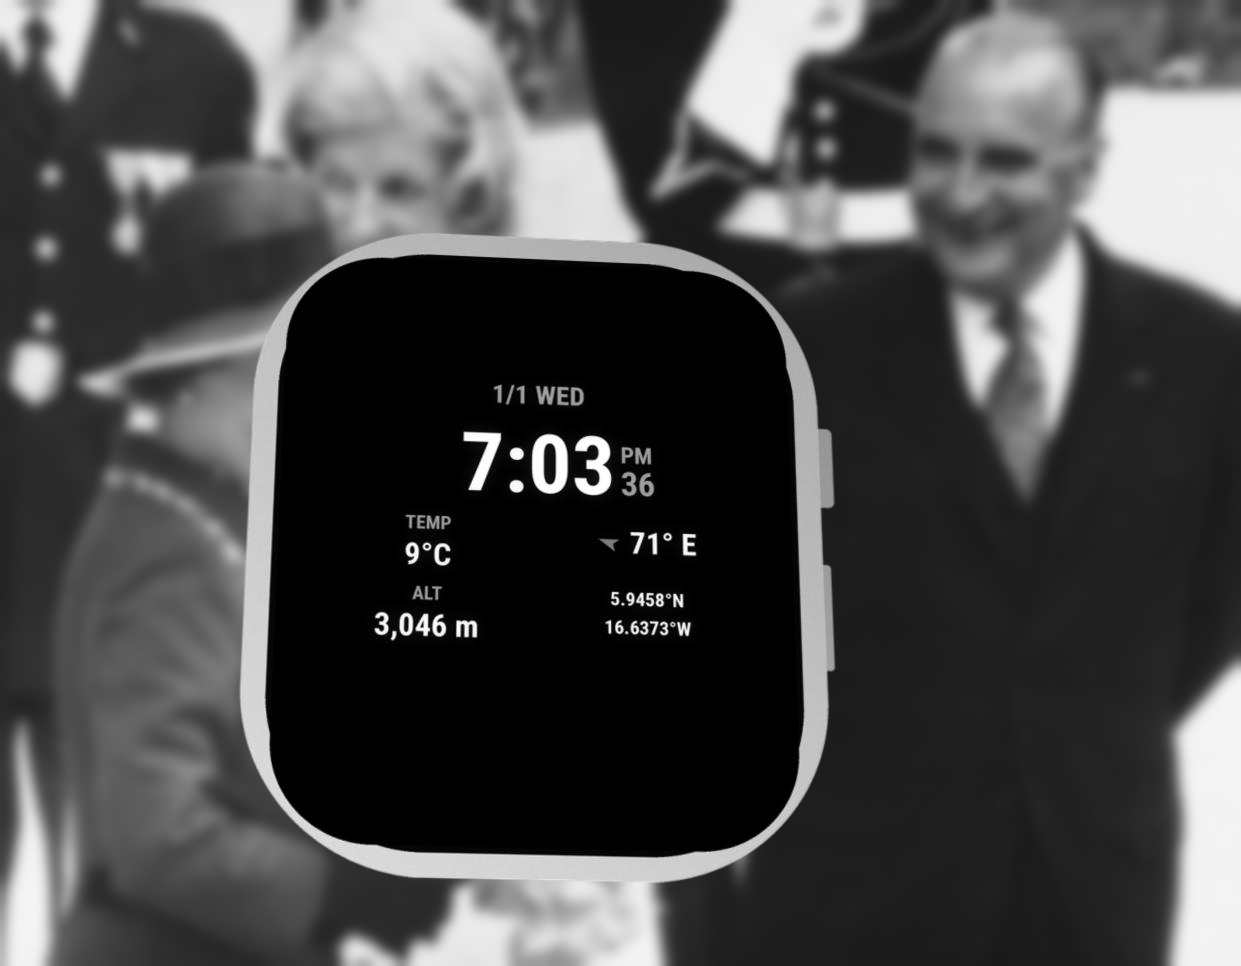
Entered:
7 h 03 min 36 s
